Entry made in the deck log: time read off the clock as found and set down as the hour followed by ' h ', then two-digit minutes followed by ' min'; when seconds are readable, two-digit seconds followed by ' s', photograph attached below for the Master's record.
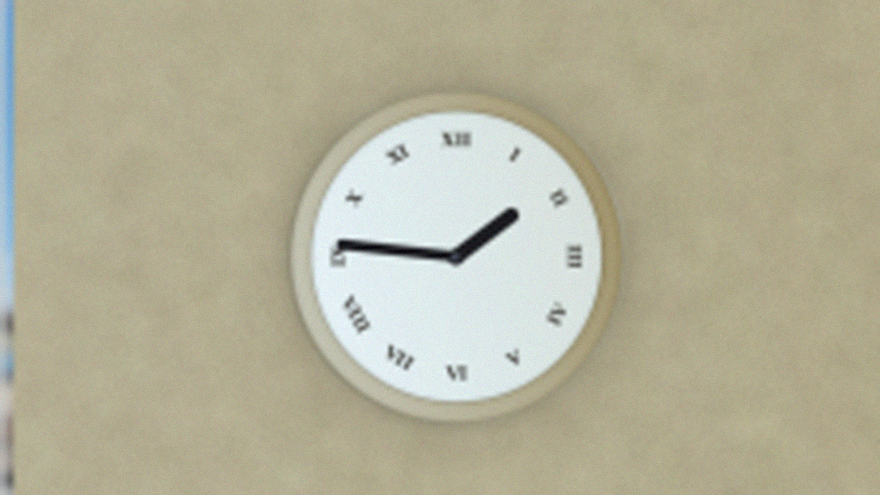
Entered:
1 h 46 min
